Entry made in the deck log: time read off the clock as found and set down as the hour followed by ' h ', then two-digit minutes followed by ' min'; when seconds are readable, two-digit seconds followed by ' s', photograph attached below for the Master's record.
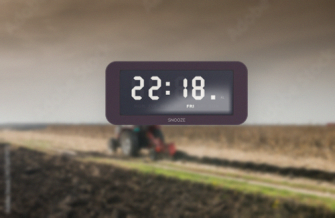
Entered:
22 h 18 min
